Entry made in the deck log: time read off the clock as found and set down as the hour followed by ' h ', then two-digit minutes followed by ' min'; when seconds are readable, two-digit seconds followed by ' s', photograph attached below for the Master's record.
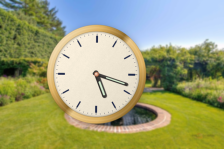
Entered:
5 h 18 min
